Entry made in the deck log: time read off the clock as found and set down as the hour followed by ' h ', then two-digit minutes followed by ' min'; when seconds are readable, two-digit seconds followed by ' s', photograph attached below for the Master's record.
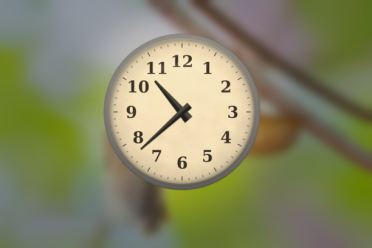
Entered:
10 h 38 min
